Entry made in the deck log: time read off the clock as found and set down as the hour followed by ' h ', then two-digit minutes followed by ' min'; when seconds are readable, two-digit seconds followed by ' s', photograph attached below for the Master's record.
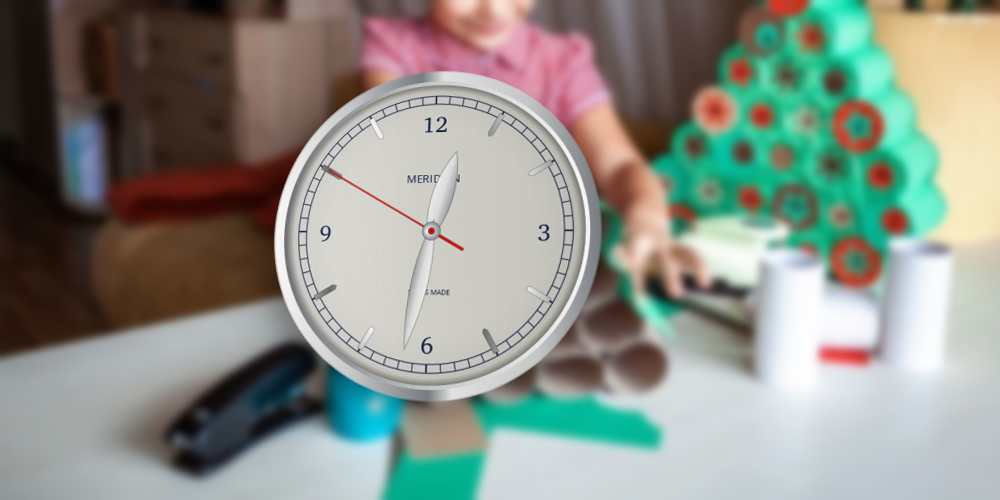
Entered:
12 h 31 min 50 s
